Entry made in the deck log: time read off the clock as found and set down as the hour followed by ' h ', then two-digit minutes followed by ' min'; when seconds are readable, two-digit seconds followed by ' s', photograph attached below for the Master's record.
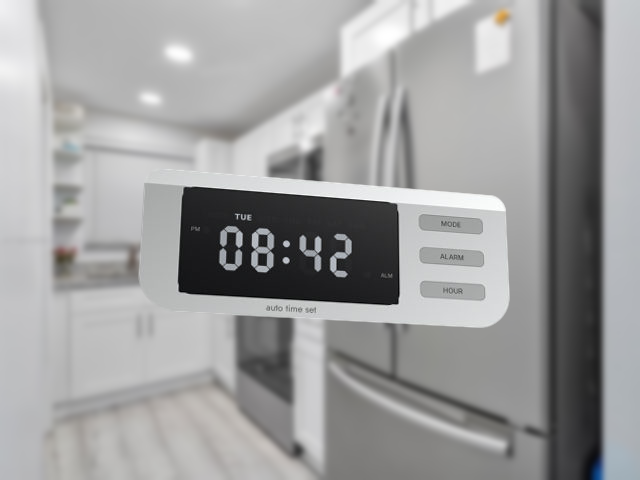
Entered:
8 h 42 min
